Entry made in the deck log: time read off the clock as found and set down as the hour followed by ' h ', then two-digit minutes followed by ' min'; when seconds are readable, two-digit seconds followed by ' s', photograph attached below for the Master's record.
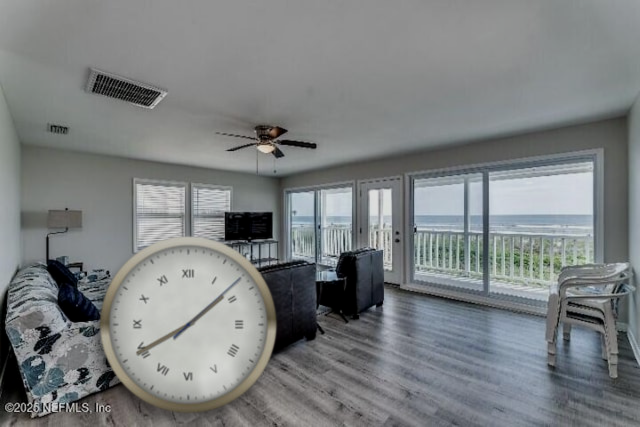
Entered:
1 h 40 min 08 s
